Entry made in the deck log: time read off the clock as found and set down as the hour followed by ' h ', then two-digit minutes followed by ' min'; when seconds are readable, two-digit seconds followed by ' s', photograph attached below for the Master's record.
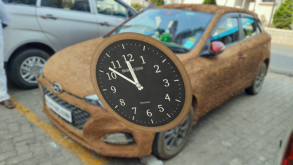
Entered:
11 h 52 min
